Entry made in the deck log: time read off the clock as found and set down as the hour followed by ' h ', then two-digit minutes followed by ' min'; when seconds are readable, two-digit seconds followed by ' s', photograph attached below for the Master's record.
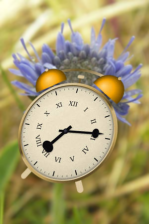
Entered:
7 h 14 min
